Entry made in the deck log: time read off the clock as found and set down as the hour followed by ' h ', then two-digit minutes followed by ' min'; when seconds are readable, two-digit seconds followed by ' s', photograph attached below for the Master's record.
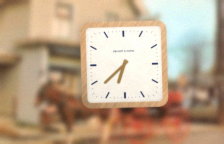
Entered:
6 h 38 min
